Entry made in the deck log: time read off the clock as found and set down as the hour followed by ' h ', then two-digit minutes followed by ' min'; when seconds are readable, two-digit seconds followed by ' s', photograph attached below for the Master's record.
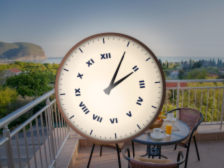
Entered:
2 h 05 min
